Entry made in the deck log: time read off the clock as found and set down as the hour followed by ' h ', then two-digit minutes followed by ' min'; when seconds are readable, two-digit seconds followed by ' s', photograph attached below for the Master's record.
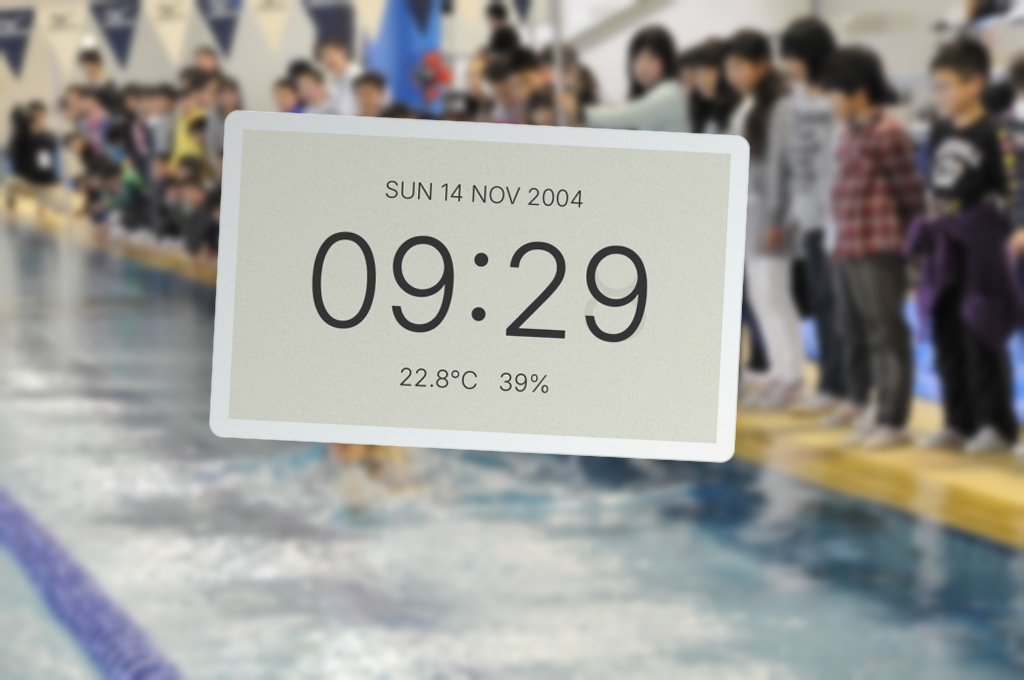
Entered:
9 h 29 min
